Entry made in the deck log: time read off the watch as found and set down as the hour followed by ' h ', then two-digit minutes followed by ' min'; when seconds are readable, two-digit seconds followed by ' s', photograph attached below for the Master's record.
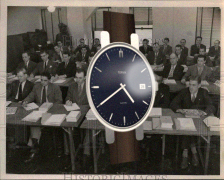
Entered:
4 h 40 min
